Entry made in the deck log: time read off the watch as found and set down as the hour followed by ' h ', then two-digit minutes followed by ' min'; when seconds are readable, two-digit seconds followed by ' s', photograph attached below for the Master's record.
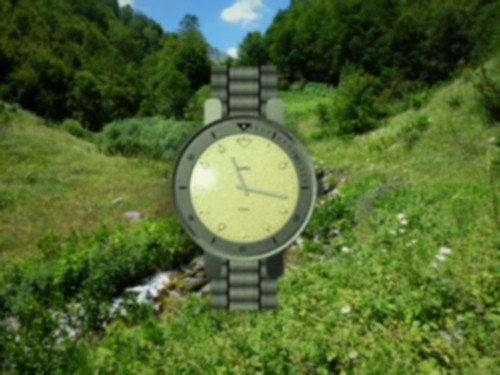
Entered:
11 h 17 min
